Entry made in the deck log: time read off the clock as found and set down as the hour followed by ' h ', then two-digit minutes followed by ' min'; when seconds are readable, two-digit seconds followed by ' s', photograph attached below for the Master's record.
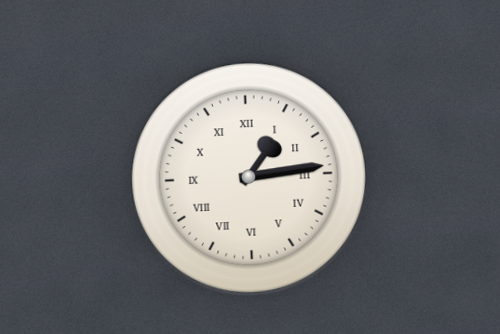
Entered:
1 h 14 min
